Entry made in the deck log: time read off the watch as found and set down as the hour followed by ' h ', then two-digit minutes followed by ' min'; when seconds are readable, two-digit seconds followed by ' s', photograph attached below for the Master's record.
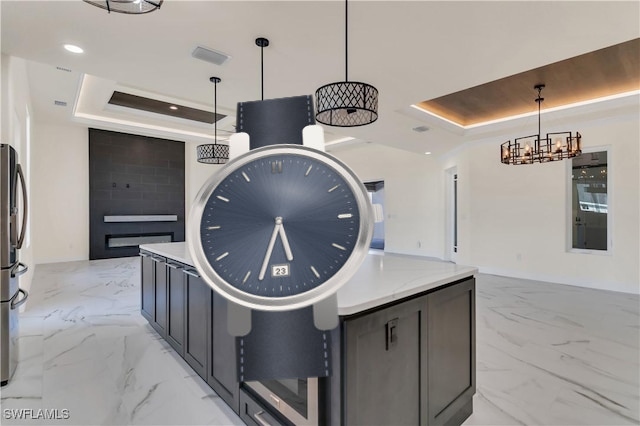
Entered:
5 h 33 min
